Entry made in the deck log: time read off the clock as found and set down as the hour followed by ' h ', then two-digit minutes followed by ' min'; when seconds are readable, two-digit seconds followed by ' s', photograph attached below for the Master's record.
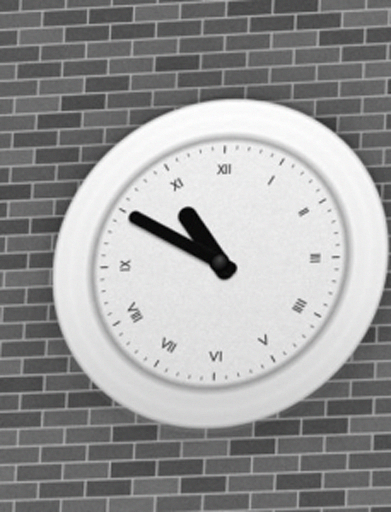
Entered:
10 h 50 min
